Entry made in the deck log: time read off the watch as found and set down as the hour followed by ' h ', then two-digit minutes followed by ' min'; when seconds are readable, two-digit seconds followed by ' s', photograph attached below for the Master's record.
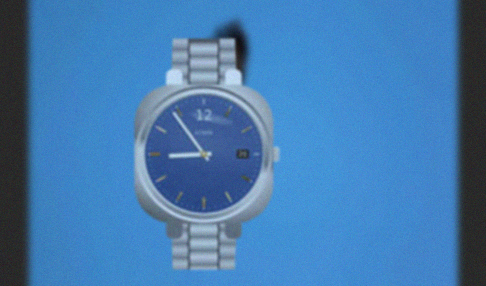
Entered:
8 h 54 min
